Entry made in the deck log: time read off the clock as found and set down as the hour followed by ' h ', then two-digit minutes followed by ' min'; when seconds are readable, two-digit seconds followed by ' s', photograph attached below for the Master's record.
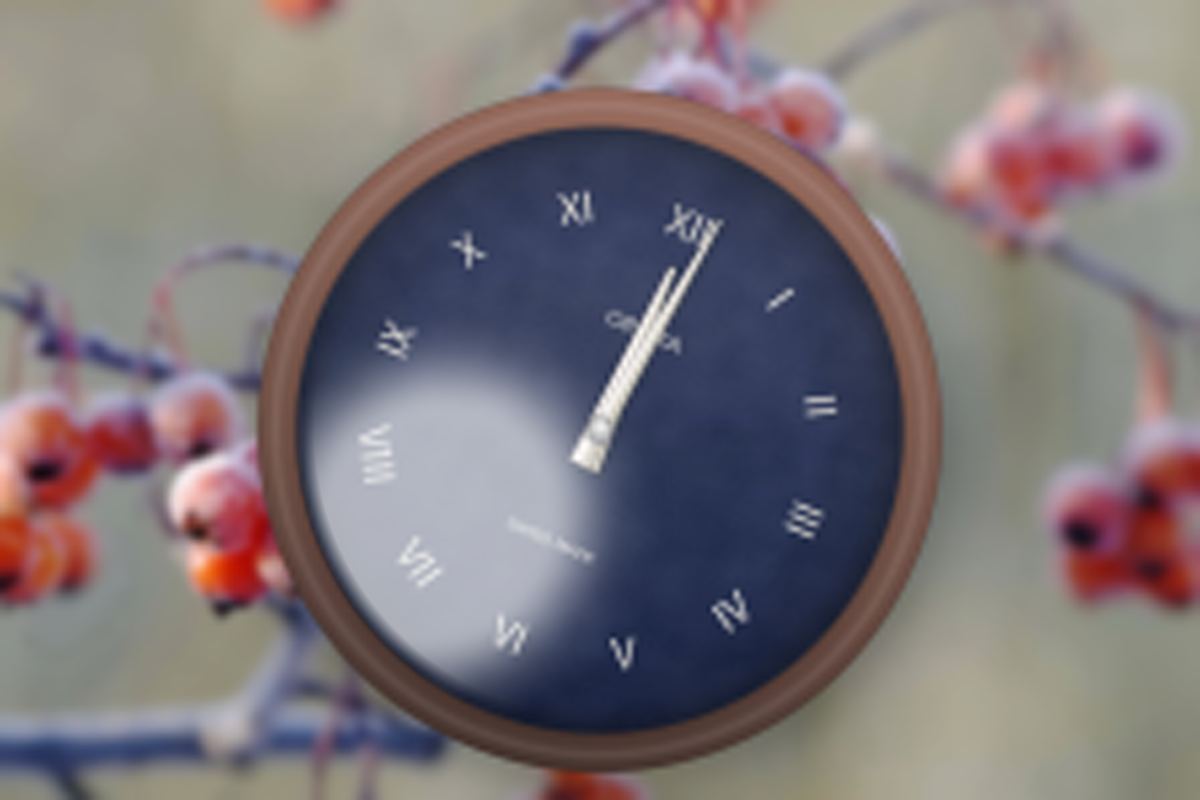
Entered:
12 h 01 min
